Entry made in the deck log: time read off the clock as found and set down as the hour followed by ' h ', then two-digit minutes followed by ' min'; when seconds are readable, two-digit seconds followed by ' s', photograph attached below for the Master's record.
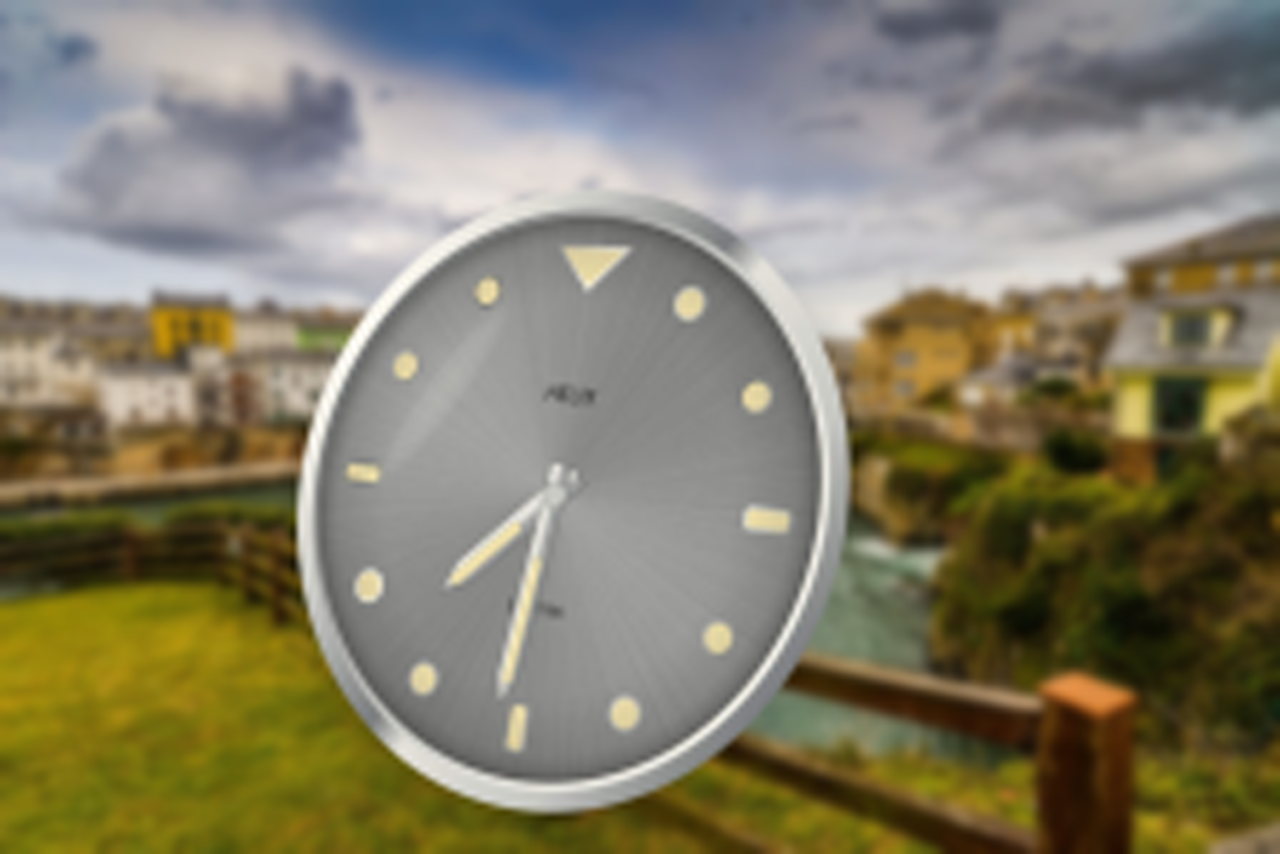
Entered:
7 h 31 min
